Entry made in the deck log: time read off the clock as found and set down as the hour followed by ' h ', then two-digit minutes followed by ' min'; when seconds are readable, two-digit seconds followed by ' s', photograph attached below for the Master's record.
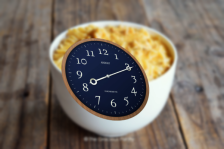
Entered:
8 h 11 min
